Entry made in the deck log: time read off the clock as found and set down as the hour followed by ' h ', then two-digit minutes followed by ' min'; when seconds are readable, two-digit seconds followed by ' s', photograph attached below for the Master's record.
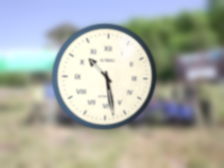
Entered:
10 h 28 min
